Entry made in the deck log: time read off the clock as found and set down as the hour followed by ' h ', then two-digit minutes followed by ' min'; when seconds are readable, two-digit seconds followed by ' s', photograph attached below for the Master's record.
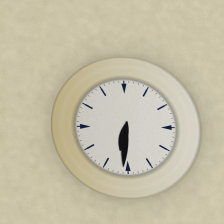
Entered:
6 h 31 min
